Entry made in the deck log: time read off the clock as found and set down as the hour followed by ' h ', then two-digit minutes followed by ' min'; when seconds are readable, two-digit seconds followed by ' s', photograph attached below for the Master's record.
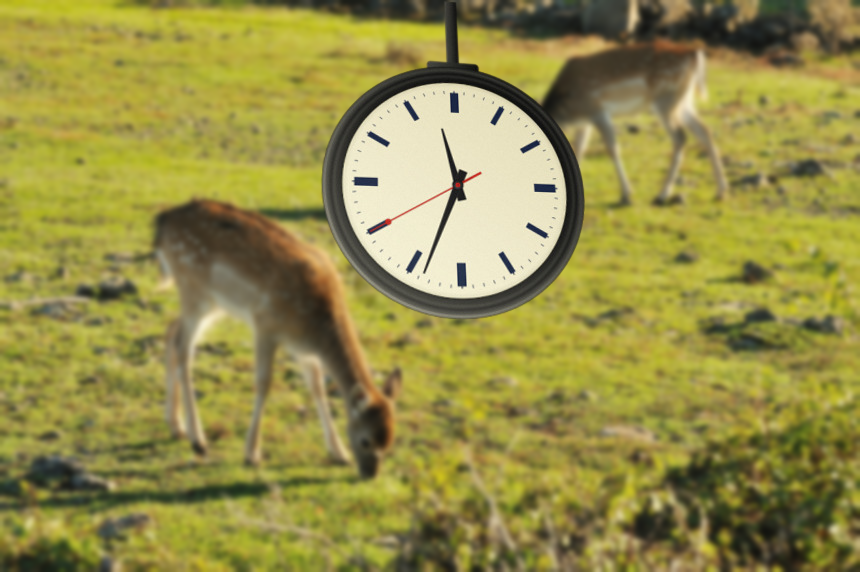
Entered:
11 h 33 min 40 s
